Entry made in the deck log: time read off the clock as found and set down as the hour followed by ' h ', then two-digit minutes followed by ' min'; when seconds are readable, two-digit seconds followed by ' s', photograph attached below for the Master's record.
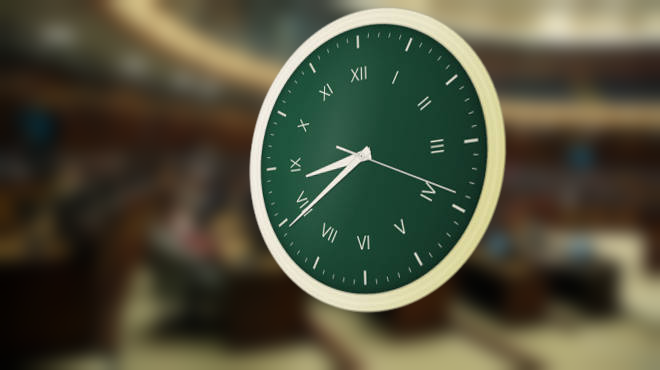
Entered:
8 h 39 min 19 s
